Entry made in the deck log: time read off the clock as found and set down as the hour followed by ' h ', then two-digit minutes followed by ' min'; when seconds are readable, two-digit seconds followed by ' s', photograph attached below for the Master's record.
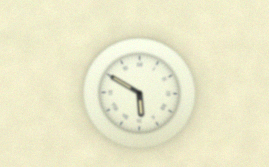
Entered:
5 h 50 min
